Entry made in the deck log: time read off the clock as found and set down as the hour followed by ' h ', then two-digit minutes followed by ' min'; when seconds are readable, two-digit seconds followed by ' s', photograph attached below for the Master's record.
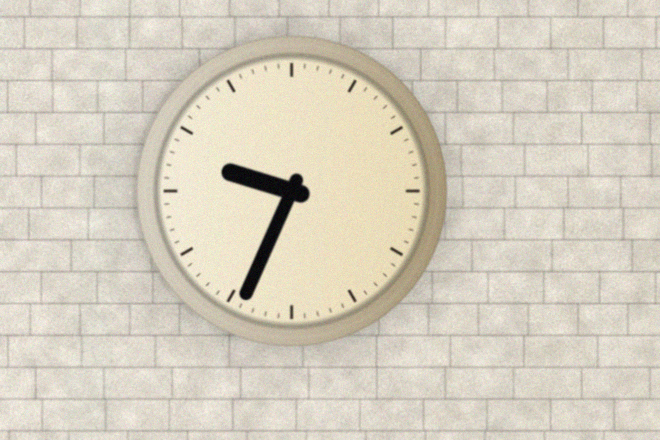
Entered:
9 h 34 min
